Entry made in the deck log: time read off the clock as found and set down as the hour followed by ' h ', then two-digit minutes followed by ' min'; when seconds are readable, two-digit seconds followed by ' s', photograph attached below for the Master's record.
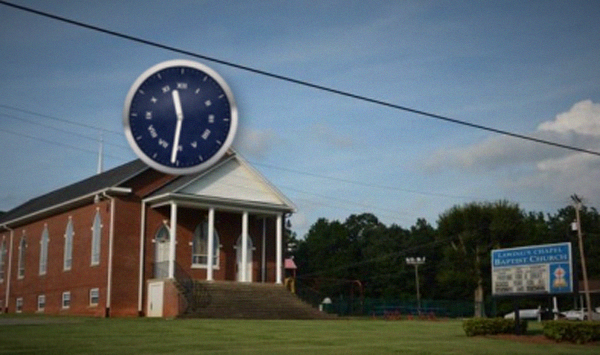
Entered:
11 h 31 min
